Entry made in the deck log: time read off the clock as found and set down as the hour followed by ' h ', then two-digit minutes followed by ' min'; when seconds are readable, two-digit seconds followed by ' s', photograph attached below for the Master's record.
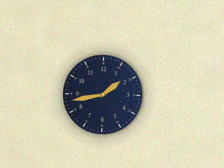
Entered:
1 h 43 min
